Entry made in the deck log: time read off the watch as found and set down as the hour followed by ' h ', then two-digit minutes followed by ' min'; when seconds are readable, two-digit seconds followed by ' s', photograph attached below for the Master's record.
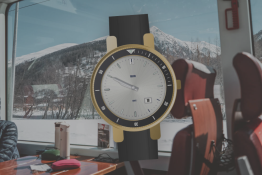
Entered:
9 h 50 min
